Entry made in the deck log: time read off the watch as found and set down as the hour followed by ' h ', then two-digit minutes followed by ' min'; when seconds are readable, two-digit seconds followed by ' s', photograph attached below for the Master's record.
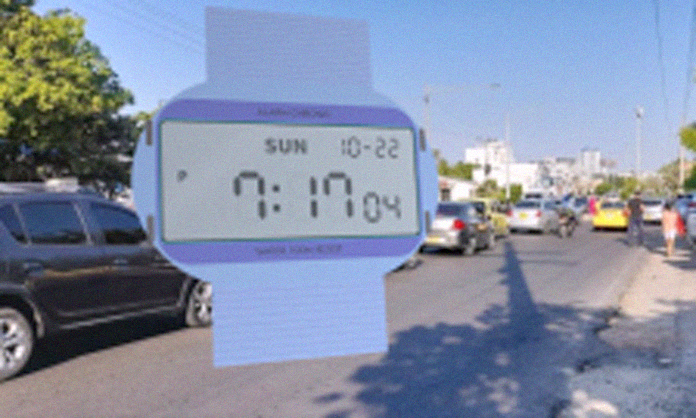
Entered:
7 h 17 min 04 s
